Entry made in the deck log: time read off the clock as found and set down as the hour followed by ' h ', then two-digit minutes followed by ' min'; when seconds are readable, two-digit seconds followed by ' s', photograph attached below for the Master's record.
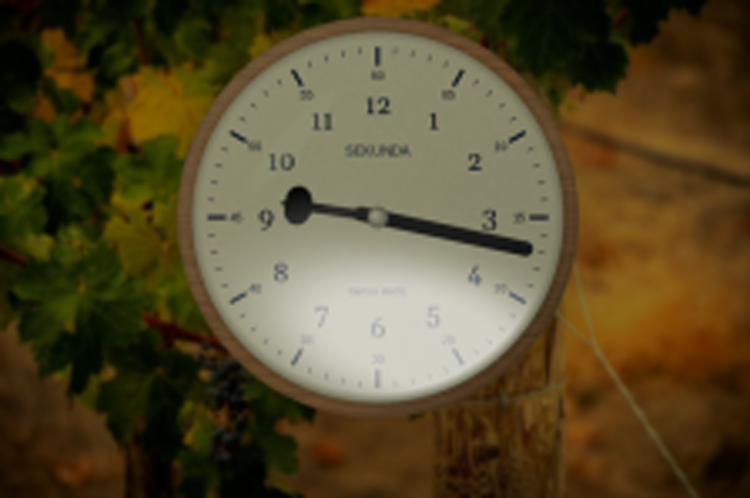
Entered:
9 h 17 min
